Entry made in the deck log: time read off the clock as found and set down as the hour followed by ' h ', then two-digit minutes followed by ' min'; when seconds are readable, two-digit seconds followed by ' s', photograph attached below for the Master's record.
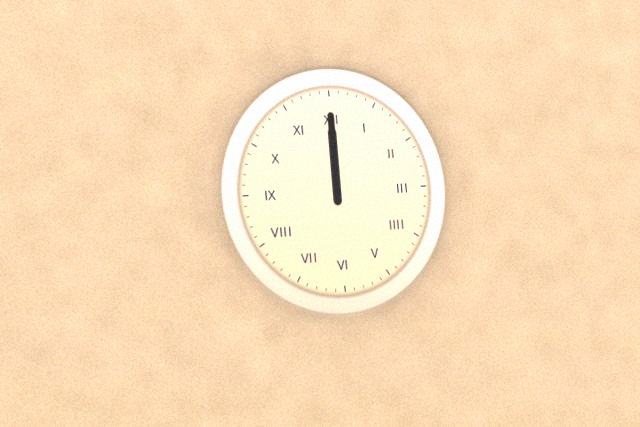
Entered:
12 h 00 min
